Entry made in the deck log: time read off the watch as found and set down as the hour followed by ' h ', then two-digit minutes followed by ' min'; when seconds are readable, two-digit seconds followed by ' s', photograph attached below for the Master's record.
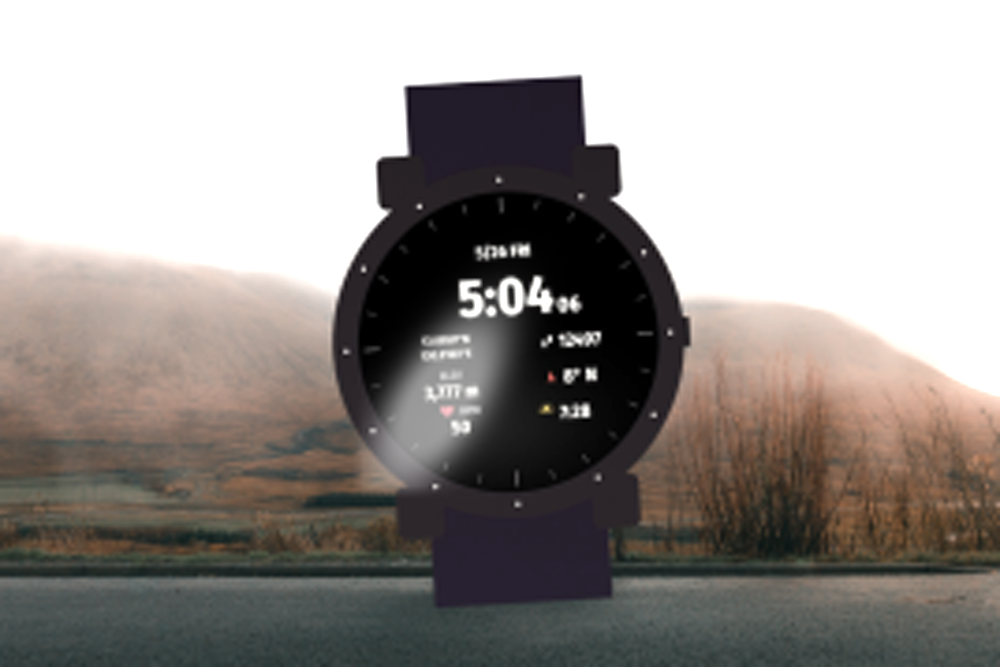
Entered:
5 h 04 min
